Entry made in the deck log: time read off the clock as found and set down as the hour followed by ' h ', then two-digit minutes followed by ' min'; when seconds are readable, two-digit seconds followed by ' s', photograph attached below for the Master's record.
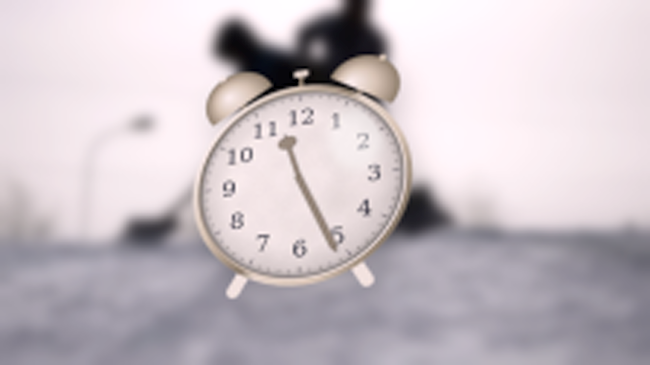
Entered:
11 h 26 min
